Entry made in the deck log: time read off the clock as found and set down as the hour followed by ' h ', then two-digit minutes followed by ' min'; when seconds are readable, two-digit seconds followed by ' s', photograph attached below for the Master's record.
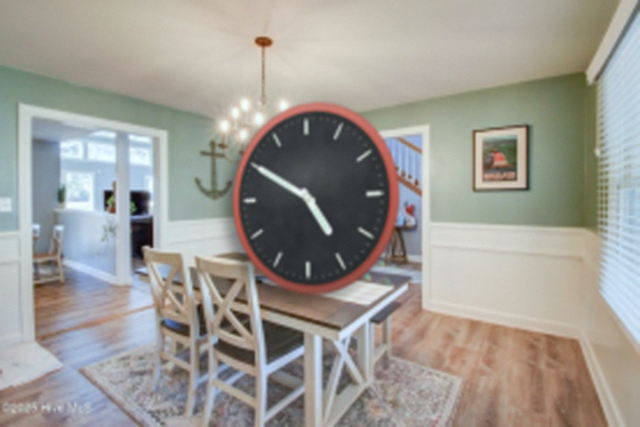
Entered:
4 h 50 min
